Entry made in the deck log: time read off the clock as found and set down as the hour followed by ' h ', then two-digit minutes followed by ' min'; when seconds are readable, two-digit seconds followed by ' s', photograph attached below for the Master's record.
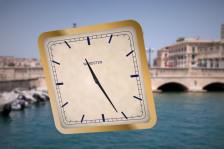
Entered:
11 h 26 min
